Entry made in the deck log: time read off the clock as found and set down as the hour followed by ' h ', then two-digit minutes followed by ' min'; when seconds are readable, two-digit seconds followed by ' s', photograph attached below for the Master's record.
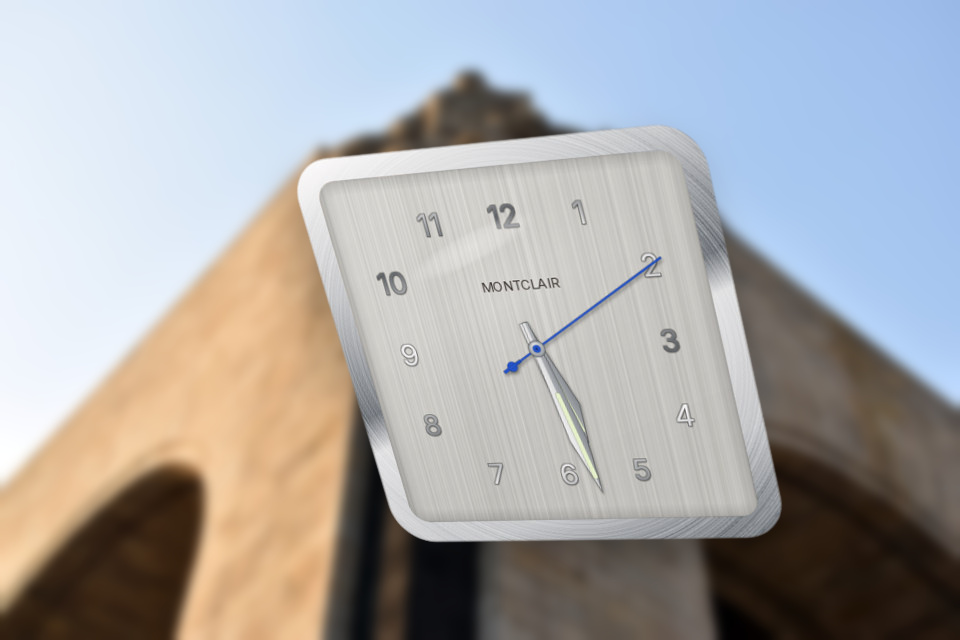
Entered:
5 h 28 min 10 s
